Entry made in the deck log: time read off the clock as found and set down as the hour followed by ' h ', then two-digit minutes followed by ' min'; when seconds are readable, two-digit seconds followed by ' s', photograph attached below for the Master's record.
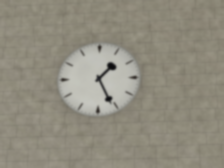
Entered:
1 h 26 min
